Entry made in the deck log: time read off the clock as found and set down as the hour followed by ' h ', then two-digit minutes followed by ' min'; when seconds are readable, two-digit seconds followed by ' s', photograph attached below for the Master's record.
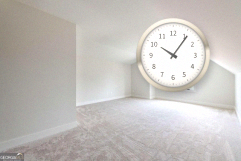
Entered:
10 h 06 min
